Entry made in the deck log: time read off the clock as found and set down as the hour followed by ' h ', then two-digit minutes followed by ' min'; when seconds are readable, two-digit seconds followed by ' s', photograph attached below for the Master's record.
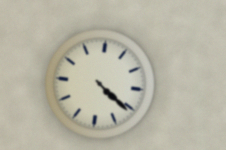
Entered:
4 h 21 min
